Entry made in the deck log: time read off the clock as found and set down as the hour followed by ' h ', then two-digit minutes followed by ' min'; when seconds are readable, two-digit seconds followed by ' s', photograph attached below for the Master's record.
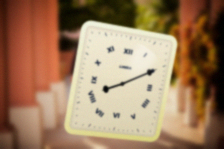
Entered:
8 h 10 min
